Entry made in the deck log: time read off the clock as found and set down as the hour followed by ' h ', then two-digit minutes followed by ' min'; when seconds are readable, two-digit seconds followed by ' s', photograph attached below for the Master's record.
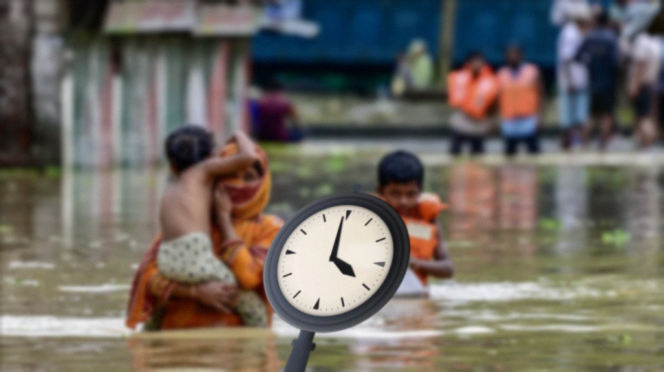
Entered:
3 h 59 min
